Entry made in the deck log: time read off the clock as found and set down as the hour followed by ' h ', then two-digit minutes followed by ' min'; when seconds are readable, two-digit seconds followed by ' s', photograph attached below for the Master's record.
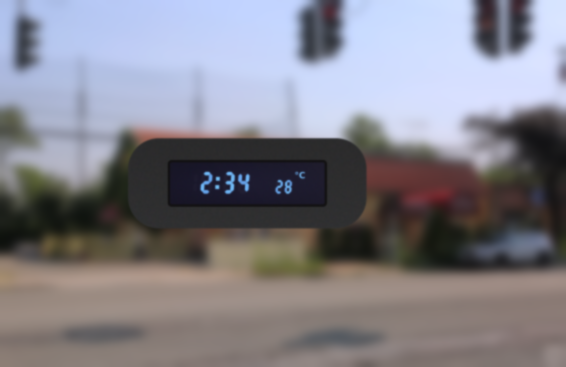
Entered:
2 h 34 min
